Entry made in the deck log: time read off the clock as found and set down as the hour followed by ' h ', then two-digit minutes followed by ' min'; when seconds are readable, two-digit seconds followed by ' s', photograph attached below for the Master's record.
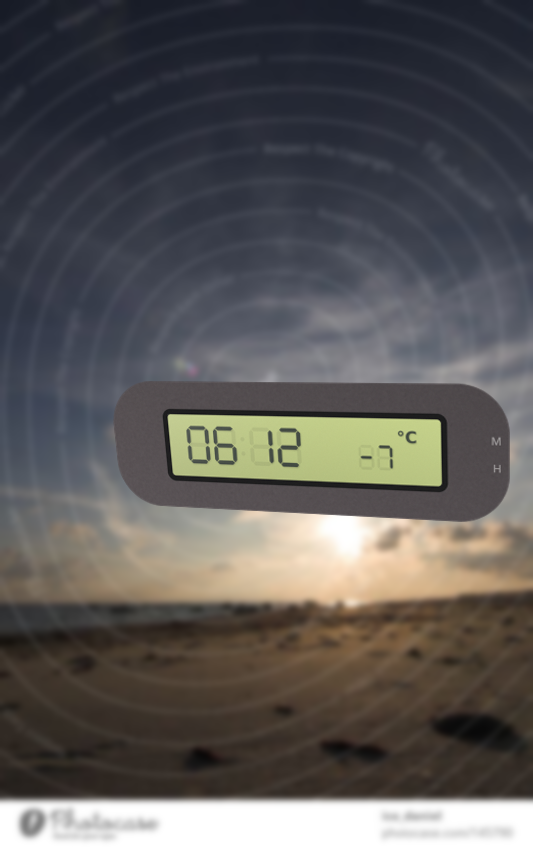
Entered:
6 h 12 min
